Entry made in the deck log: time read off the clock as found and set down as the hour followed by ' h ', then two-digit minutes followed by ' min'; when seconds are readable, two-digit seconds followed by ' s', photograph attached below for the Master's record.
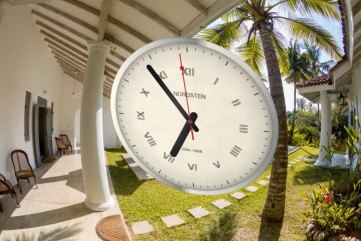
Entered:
6 h 53 min 59 s
